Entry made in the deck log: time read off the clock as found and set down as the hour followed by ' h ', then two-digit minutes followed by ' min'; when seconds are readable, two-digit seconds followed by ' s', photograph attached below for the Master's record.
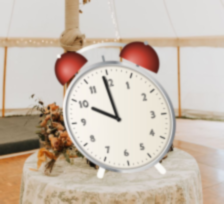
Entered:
9 h 59 min
